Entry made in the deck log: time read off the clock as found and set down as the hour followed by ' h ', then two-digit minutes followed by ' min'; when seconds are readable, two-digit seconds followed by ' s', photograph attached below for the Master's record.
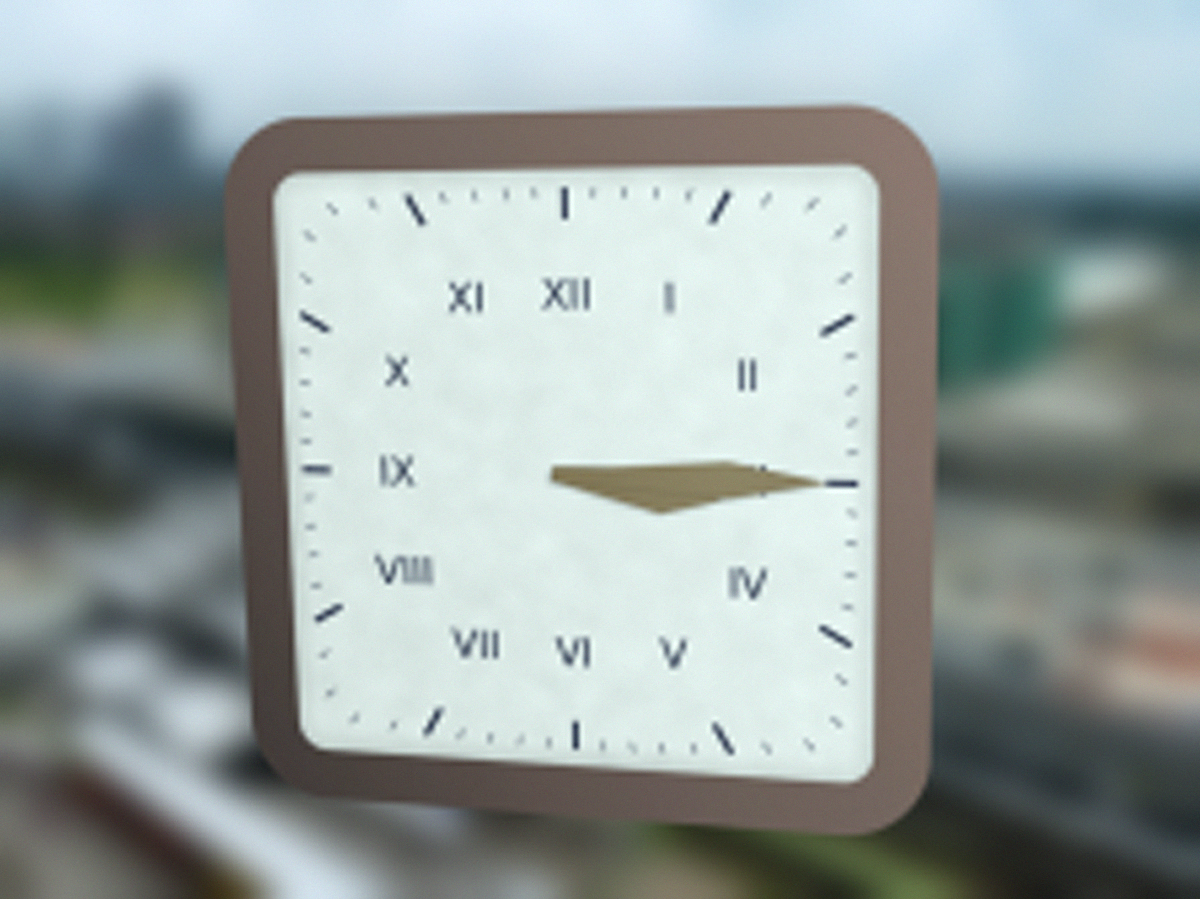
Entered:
3 h 15 min
